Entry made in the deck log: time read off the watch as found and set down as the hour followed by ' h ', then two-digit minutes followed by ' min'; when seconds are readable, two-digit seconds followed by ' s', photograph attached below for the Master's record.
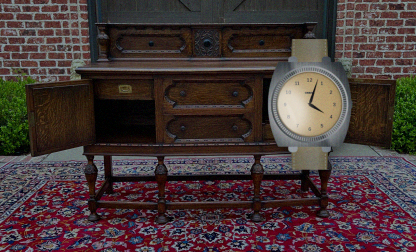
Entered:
4 h 03 min
